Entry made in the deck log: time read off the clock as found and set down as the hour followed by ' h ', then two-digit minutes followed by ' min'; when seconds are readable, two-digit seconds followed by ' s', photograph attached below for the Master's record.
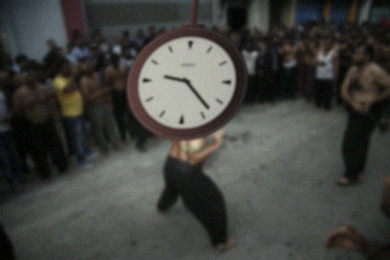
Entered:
9 h 23 min
